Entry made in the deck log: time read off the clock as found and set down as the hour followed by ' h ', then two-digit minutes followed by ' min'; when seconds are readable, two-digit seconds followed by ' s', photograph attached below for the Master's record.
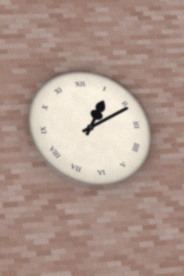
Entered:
1 h 11 min
